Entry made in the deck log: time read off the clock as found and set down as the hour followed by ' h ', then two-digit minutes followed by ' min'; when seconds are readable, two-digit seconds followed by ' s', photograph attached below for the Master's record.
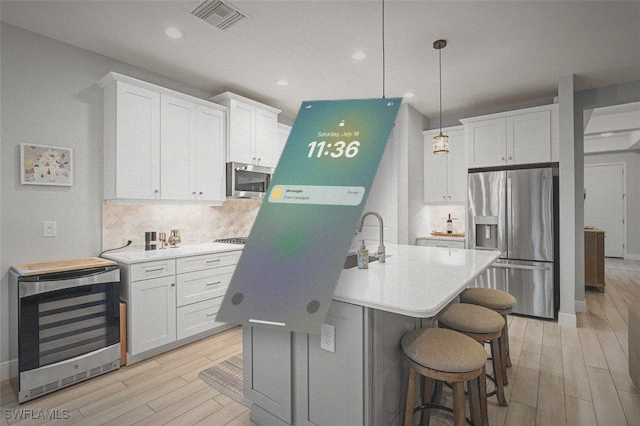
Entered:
11 h 36 min
